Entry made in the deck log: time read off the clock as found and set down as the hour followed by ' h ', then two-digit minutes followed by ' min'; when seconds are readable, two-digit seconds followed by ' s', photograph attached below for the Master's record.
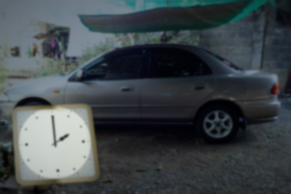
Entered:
2 h 00 min
